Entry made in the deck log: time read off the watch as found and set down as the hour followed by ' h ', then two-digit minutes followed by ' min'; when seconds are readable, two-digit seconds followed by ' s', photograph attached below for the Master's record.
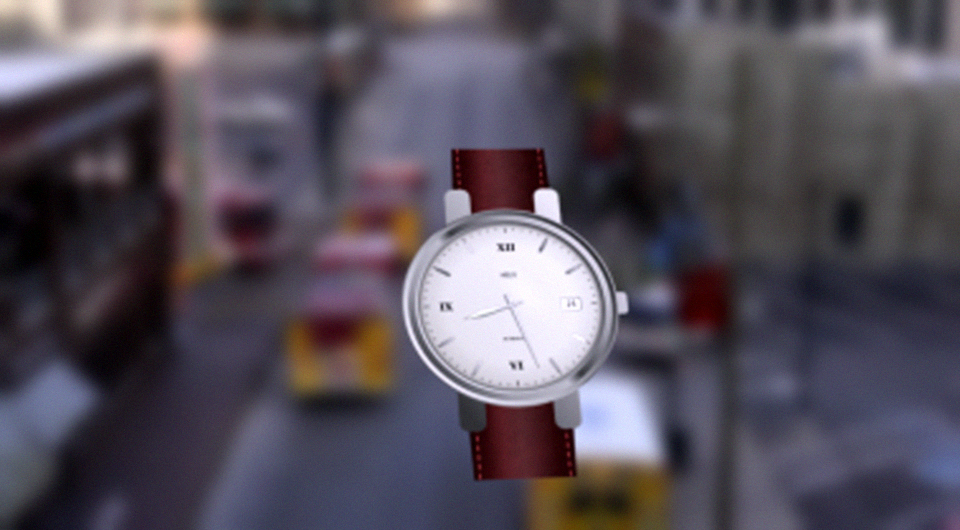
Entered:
8 h 27 min
